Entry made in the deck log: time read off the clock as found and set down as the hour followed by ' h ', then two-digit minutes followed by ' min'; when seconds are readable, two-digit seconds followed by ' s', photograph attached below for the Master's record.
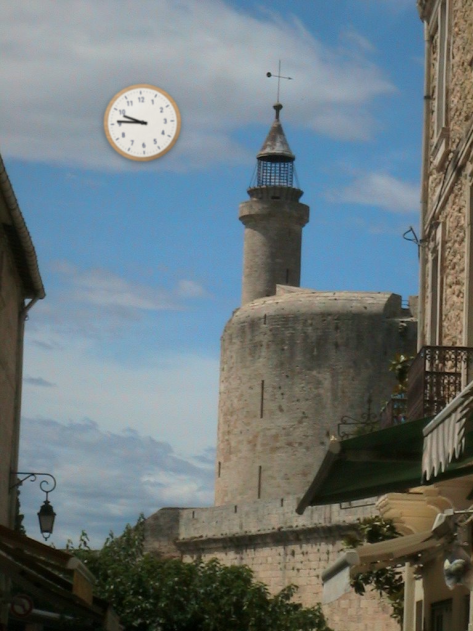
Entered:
9 h 46 min
